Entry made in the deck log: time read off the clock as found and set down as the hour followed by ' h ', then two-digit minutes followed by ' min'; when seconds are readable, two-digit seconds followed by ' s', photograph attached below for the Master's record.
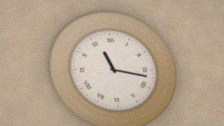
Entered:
11 h 17 min
